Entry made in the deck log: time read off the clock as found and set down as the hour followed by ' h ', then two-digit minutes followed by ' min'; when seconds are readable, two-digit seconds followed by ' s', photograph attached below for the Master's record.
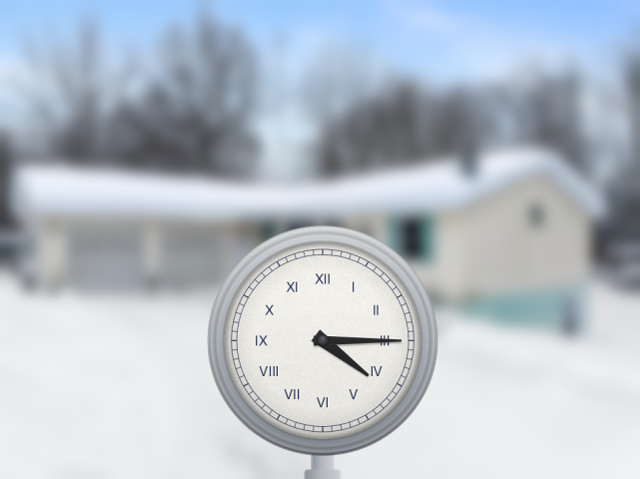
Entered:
4 h 15 min
